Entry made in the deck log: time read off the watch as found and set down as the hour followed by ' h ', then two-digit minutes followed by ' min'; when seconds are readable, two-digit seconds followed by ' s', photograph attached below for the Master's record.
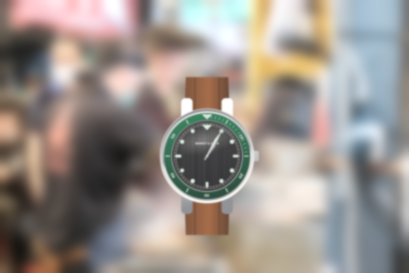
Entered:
1 h 05 min
